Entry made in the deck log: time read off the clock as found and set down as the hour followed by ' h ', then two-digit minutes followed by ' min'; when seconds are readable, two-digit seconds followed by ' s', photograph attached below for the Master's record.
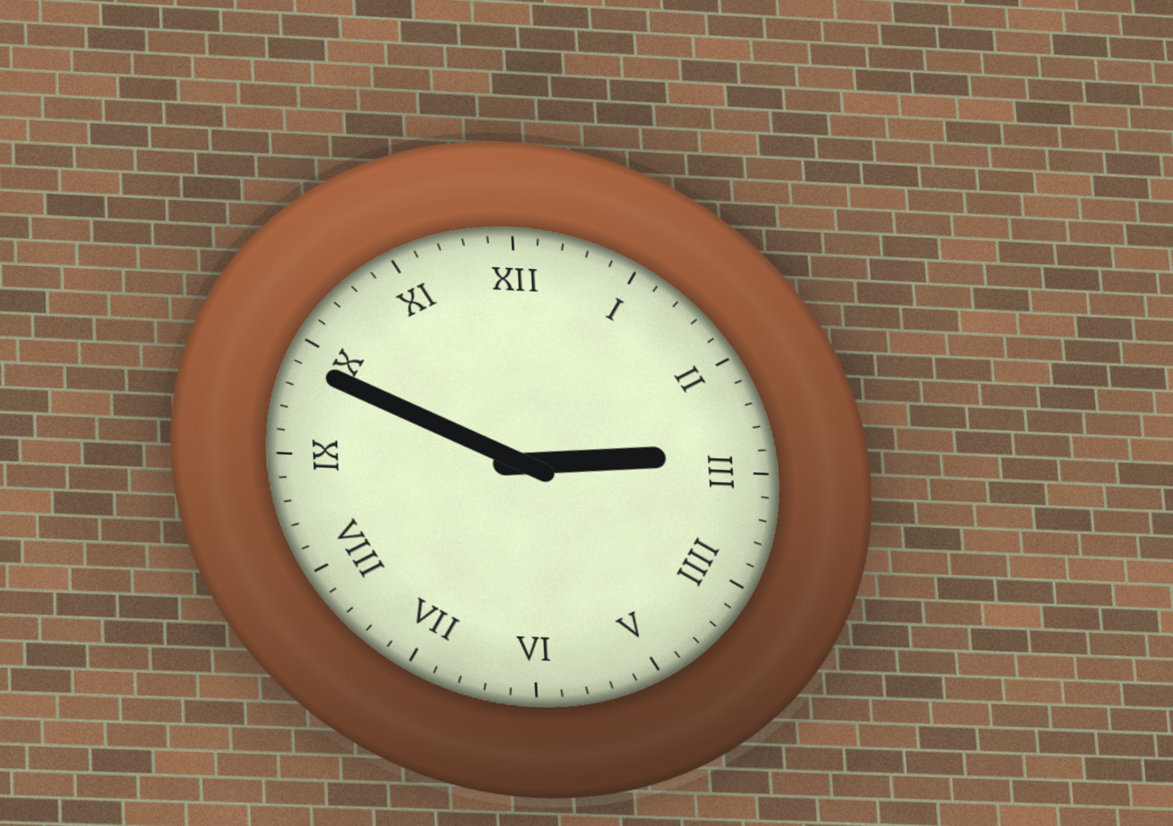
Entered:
2 h 49 min
